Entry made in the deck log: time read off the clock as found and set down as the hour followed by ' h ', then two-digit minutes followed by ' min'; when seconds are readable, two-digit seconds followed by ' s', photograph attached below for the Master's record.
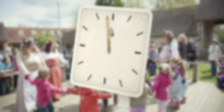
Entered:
11 h 58 min
